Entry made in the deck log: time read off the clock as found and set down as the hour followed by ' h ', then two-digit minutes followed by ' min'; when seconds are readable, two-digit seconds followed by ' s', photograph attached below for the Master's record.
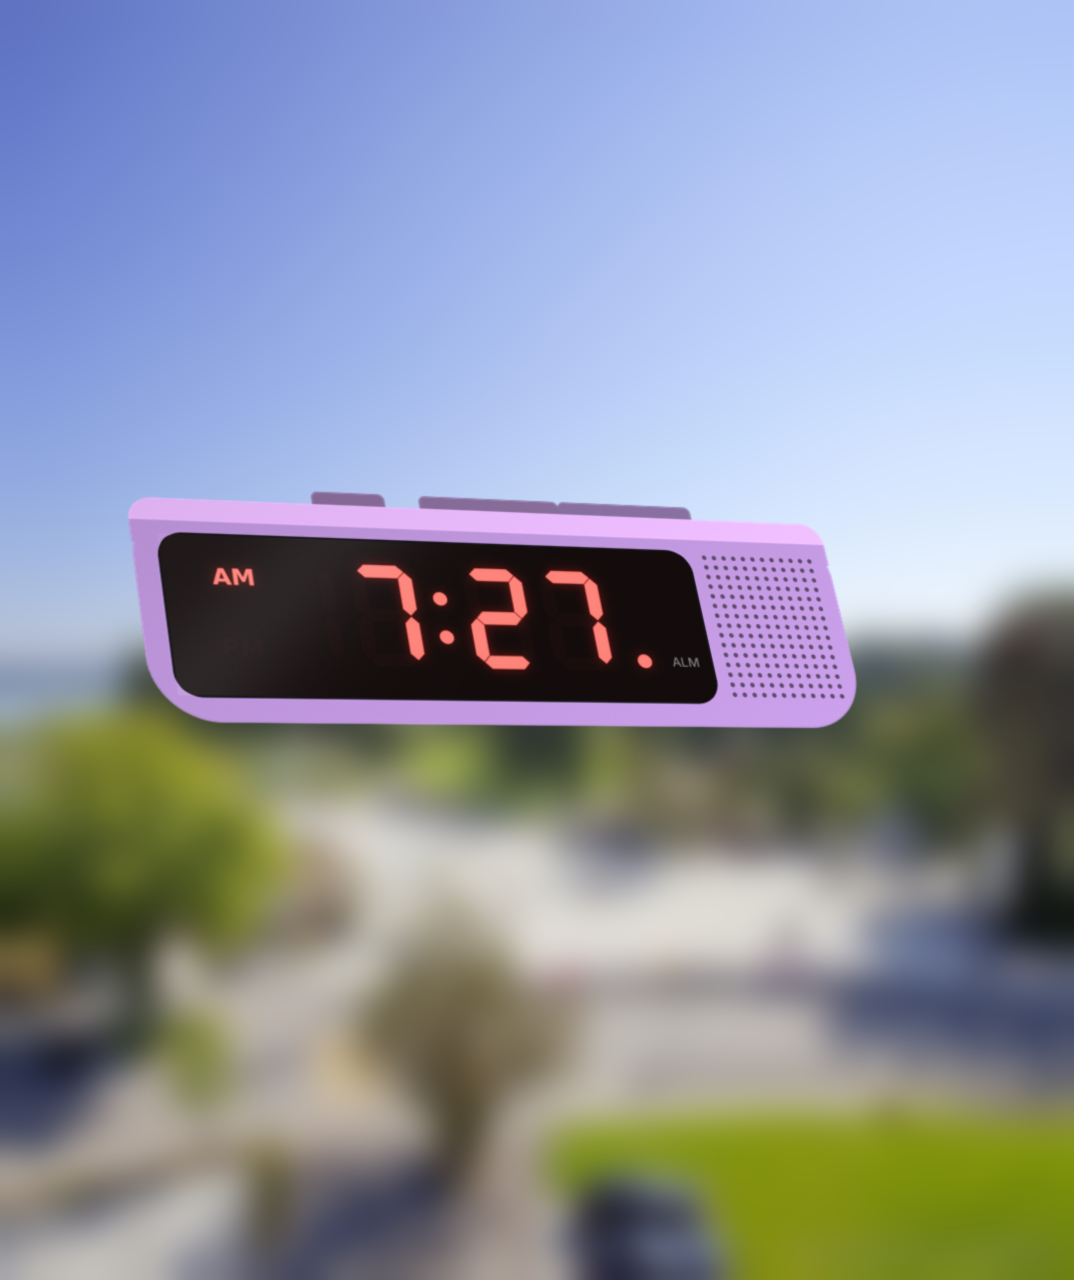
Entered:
7 h 27 min
